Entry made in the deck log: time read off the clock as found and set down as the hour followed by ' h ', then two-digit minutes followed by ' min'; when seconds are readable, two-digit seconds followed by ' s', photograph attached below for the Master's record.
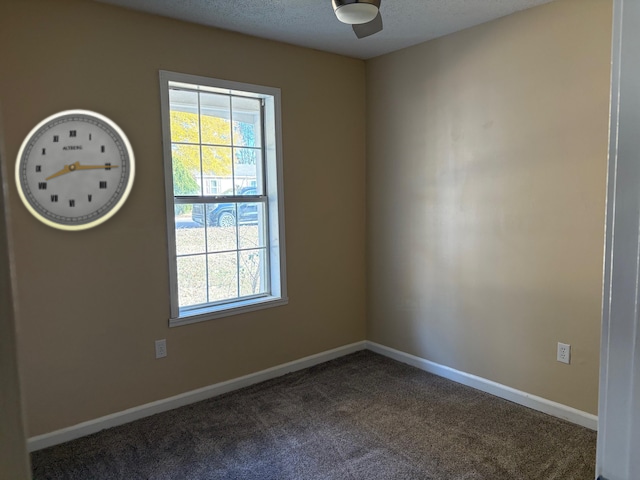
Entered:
8 h 15 min
